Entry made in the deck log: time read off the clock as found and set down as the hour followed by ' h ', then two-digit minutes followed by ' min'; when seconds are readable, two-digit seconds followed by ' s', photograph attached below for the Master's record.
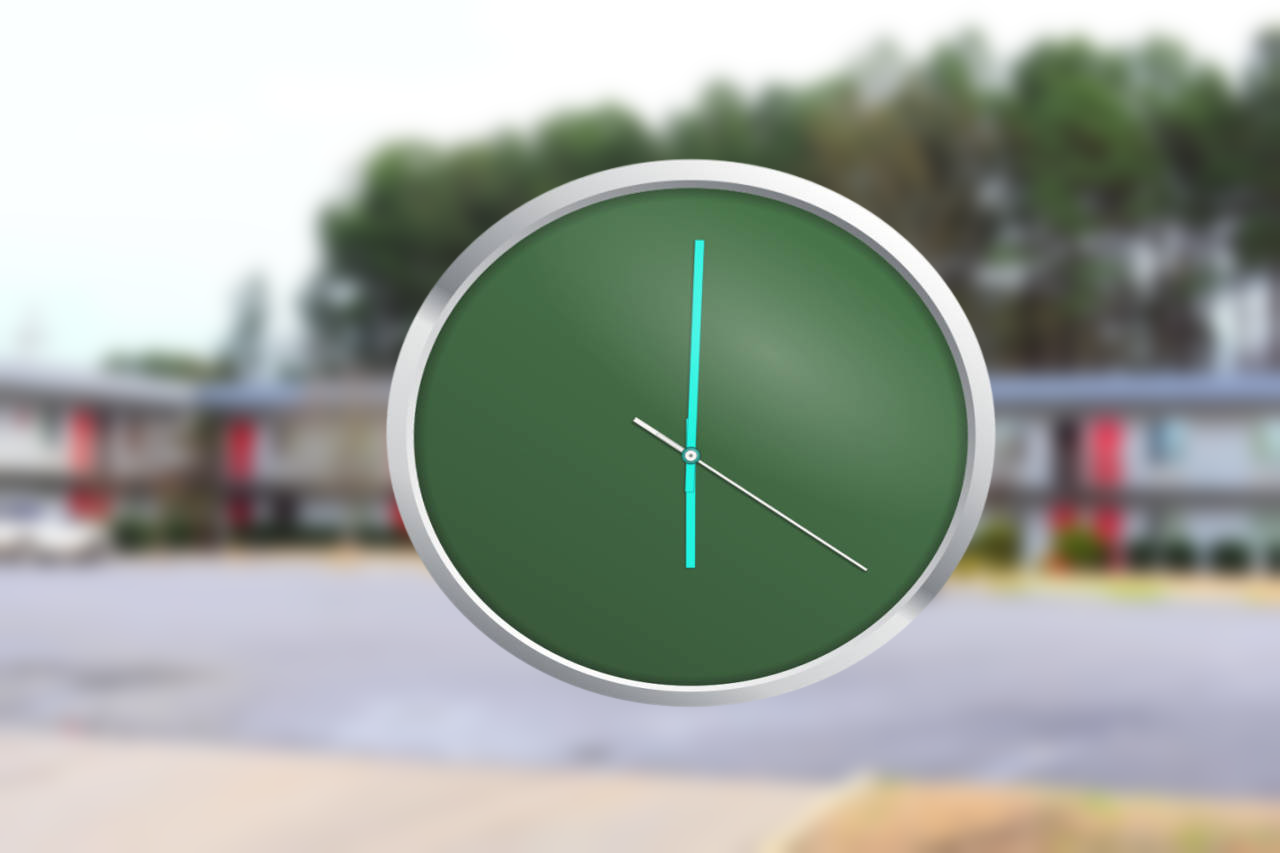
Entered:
6 h 00 min 21 s
